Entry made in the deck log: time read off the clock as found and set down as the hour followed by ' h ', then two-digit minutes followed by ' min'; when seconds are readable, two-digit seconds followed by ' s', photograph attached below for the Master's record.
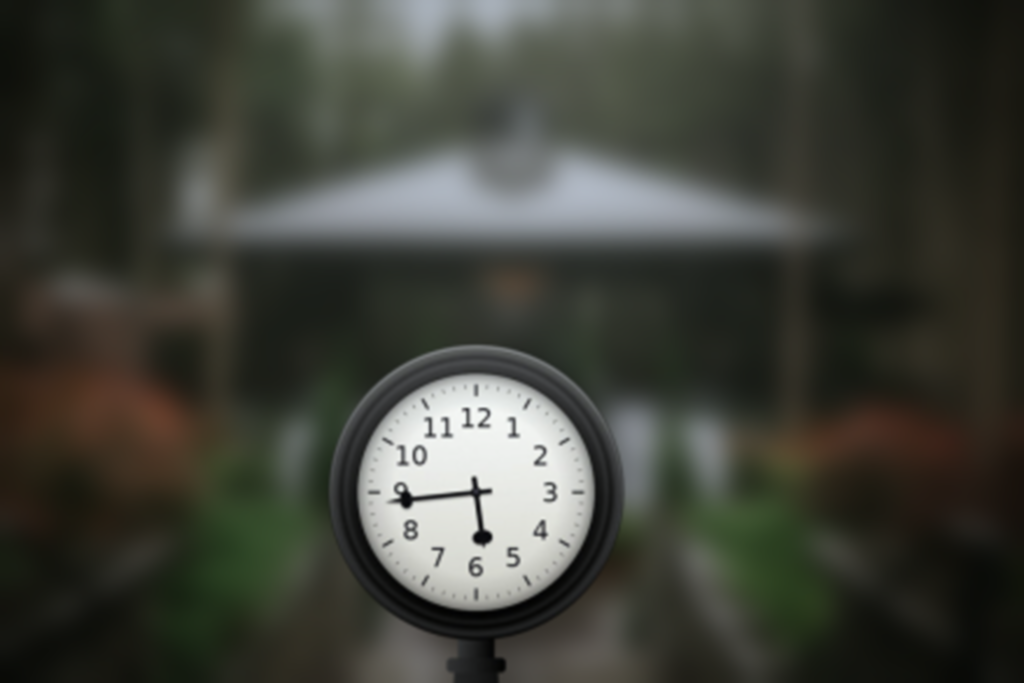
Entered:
5 h 44 min
